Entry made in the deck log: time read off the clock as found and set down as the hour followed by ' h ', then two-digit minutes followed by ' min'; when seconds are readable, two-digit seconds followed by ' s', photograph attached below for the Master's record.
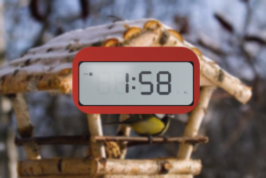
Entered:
1 h 58 min
